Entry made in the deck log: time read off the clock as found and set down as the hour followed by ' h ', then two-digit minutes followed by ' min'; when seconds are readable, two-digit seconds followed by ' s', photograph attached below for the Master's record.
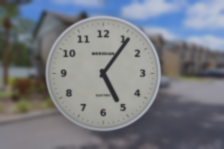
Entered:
5 h 06 min
